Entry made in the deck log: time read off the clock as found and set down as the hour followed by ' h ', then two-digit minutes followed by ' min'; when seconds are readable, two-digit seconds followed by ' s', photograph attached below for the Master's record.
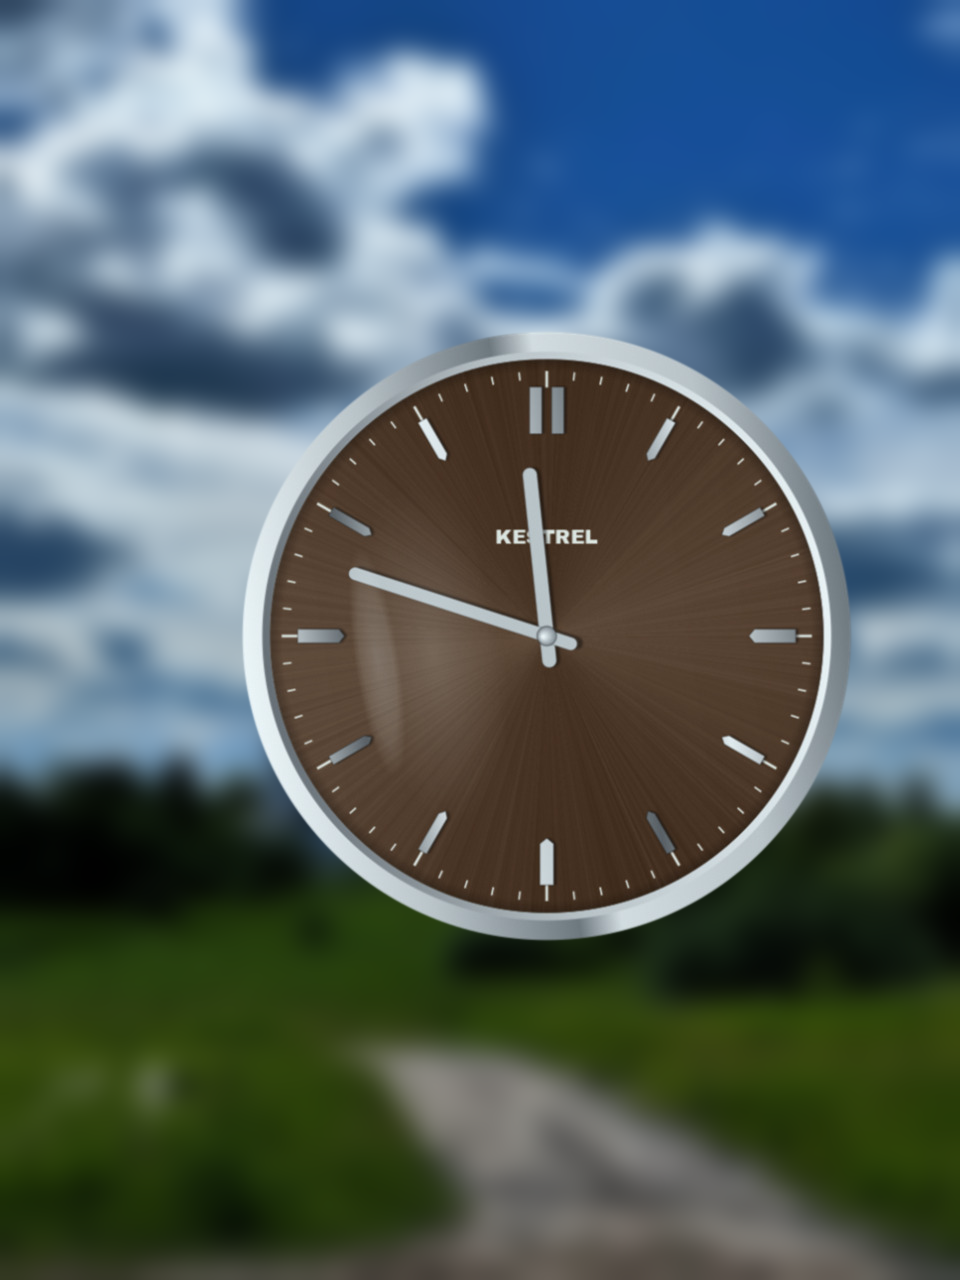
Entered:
11 h 48 min
